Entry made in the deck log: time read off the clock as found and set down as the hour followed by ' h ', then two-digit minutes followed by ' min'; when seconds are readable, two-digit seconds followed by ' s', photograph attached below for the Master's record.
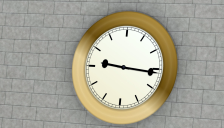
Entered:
9 h 16 min
